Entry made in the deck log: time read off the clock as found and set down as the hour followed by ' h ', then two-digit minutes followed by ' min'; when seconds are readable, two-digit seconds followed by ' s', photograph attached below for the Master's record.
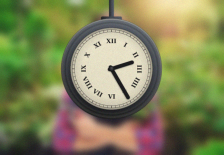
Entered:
2 h 25 min
